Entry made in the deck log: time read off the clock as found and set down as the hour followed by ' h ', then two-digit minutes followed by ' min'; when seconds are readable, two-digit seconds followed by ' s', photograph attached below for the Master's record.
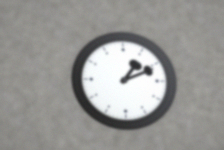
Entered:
1 h 11 min
